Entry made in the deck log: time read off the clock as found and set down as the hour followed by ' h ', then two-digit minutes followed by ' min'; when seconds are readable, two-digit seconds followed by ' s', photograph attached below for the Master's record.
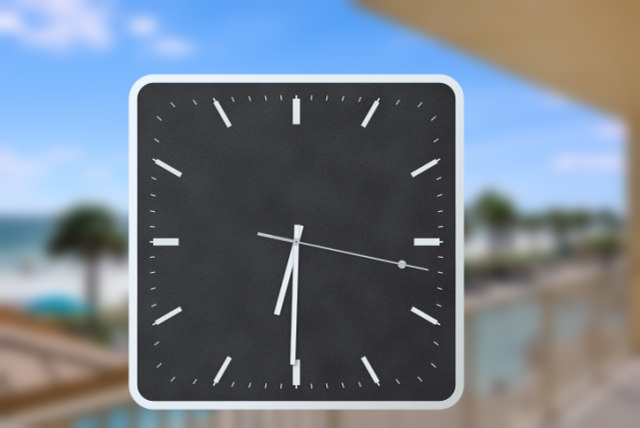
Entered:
6 h 30 min 17 s
